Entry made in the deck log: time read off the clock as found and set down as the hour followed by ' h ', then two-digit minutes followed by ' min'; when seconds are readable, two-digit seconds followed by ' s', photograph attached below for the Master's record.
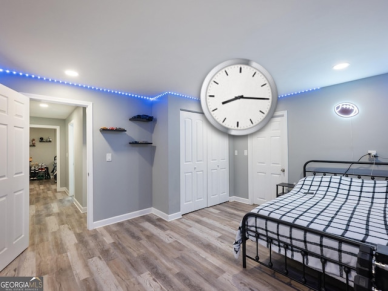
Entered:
8 h 15 min
